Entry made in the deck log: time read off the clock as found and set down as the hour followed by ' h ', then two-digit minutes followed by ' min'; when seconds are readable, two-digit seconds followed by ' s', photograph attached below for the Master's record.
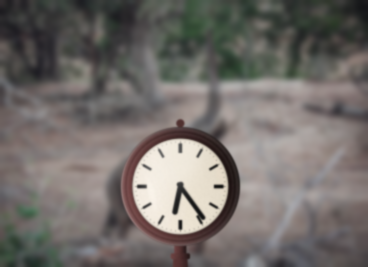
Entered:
6 h 24 min
